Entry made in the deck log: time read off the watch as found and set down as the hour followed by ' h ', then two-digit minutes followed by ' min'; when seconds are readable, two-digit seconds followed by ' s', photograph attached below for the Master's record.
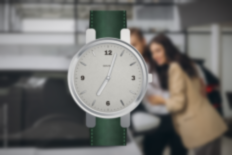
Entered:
7 h 03 min
